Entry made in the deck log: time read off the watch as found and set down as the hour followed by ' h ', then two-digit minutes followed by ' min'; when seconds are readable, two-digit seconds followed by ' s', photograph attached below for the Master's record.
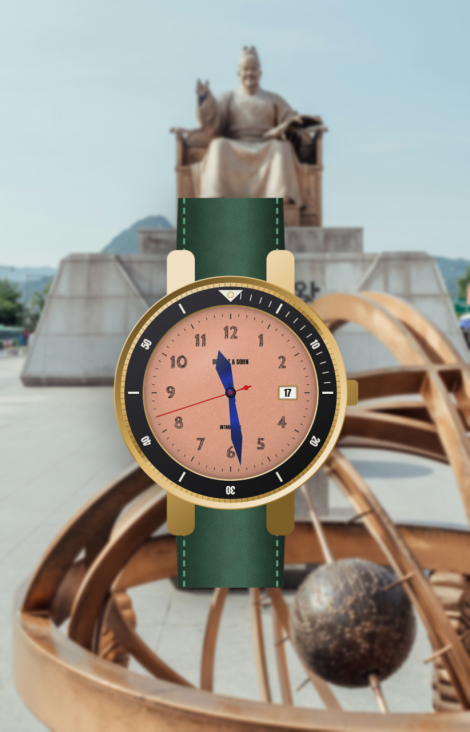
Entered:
11 h 28 min 42 s
